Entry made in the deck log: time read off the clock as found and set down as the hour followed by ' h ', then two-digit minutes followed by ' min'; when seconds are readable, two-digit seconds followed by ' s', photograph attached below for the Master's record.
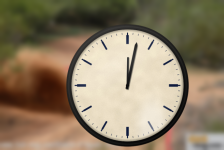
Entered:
12 h 02 min
